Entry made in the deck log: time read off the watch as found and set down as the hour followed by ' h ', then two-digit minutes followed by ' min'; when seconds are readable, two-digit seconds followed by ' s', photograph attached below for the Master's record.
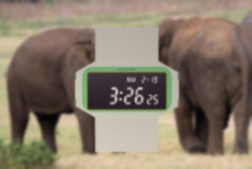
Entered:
3 h 26 min 25 s
